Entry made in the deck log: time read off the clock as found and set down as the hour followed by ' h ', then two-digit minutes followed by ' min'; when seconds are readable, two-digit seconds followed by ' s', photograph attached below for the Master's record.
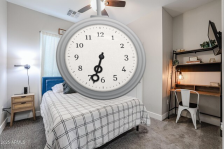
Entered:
6 h 33 min
